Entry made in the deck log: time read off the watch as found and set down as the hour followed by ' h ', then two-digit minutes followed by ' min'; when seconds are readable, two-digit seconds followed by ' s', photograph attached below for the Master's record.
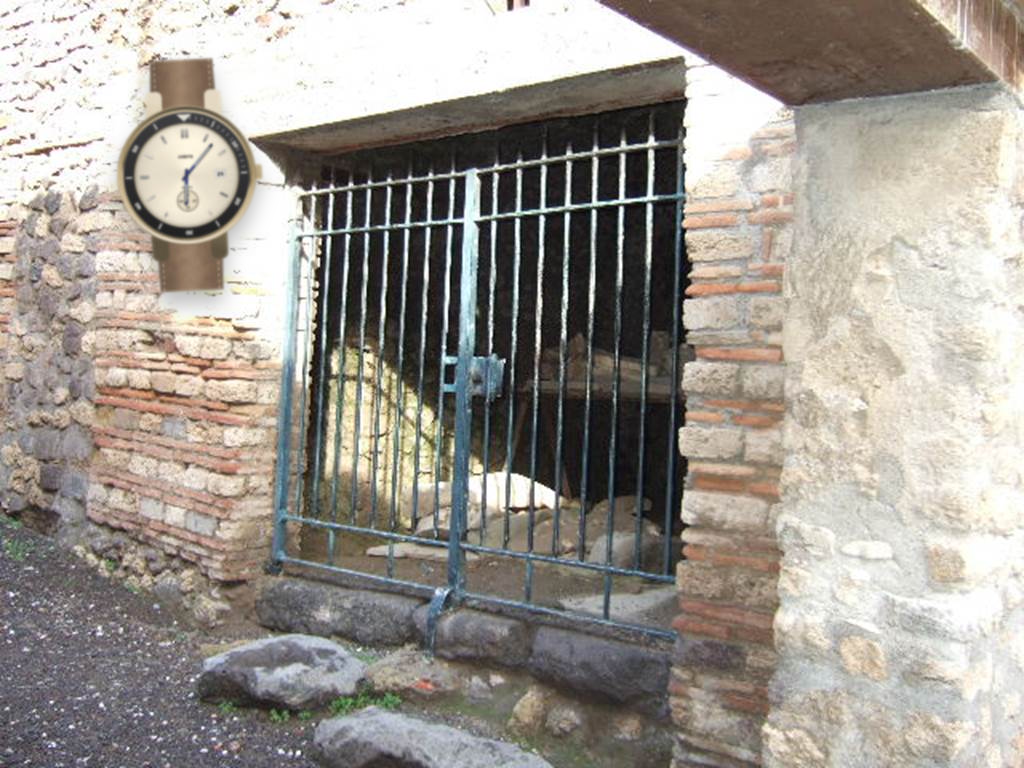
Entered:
6 h 07 min
